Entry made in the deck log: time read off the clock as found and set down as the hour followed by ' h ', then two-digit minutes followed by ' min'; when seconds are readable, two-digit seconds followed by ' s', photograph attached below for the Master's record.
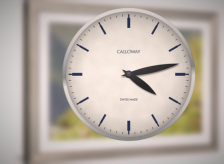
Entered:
4 h 13 min
